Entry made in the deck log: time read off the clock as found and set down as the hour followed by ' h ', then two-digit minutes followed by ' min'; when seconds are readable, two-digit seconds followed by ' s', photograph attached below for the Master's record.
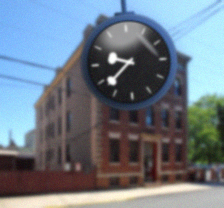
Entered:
9 h 38 min
